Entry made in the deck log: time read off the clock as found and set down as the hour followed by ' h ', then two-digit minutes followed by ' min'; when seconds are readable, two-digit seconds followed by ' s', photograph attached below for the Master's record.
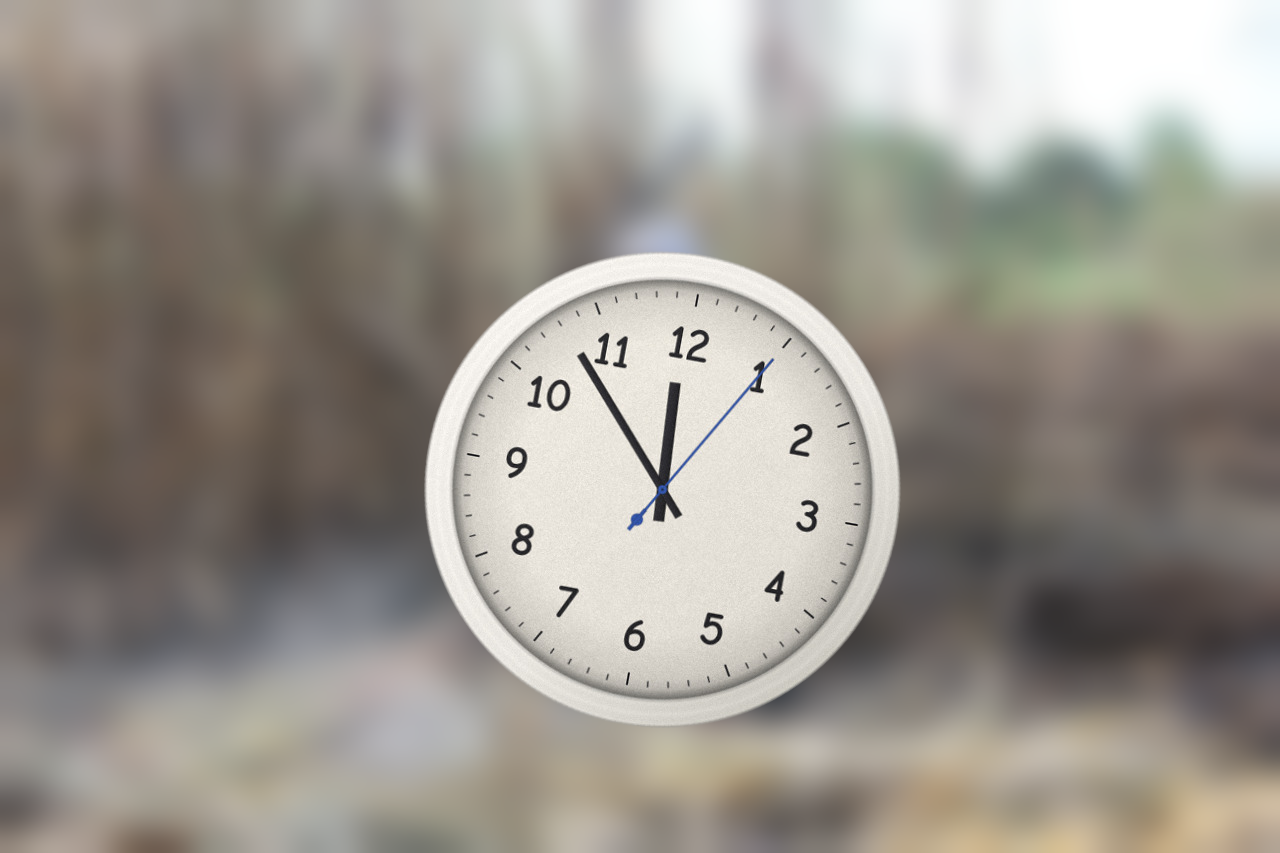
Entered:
11 h 53 min 05 s
